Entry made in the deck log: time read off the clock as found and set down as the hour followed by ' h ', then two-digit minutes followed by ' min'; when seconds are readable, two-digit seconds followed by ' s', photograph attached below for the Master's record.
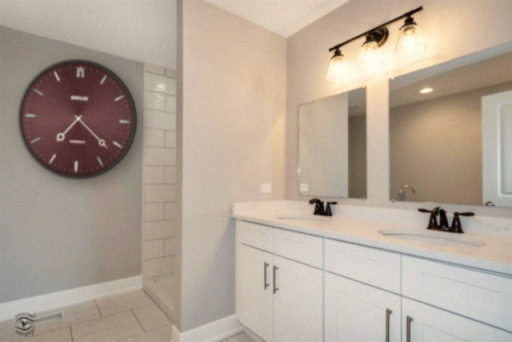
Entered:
7 h 22 min
